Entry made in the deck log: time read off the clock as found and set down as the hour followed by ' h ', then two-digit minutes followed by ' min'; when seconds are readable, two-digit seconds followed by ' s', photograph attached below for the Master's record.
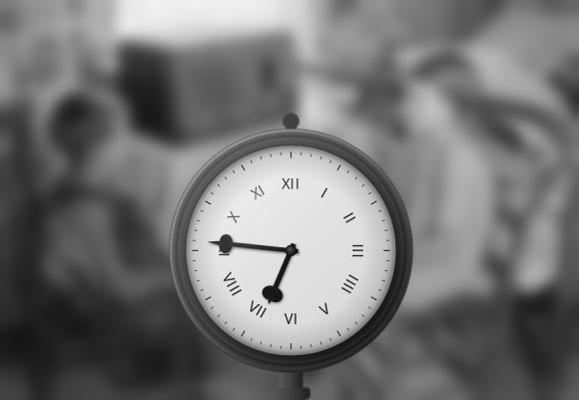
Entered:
6 h 46 min
